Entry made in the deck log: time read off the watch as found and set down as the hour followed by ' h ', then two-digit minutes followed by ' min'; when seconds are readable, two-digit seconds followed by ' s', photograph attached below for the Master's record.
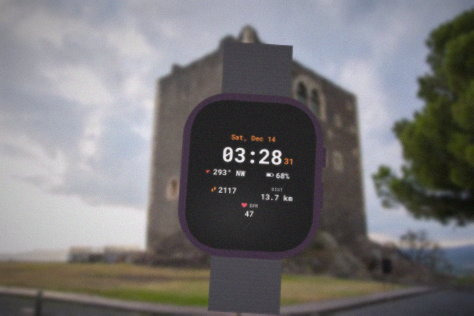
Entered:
3 h 28 min
